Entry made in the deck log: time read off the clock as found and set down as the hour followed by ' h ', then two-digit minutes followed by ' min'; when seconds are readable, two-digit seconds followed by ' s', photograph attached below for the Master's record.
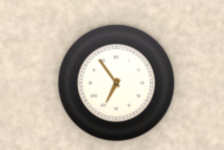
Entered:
6 h 54 min
